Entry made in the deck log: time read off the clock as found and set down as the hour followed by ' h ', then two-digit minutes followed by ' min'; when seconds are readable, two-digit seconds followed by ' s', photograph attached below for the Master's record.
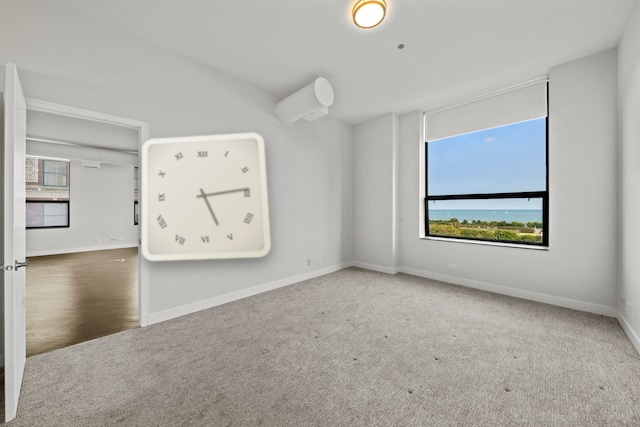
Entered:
5 h 14 min
